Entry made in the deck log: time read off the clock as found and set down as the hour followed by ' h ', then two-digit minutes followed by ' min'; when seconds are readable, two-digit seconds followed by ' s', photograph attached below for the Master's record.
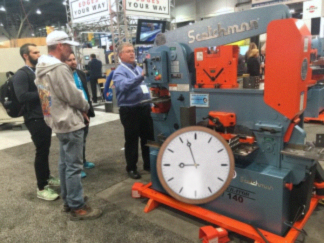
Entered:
8 h 57 min
